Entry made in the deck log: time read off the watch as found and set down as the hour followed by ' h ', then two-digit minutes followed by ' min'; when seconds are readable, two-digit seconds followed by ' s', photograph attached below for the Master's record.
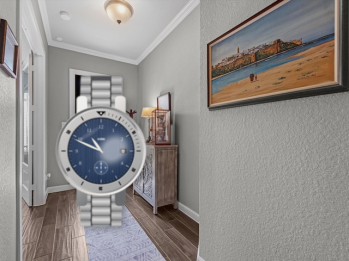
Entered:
10 h 49 min
